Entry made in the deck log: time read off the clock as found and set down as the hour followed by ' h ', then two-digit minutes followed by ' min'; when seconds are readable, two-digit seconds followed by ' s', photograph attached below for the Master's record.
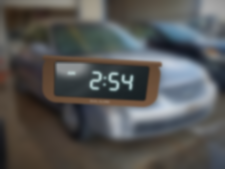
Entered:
2 h 54 min
